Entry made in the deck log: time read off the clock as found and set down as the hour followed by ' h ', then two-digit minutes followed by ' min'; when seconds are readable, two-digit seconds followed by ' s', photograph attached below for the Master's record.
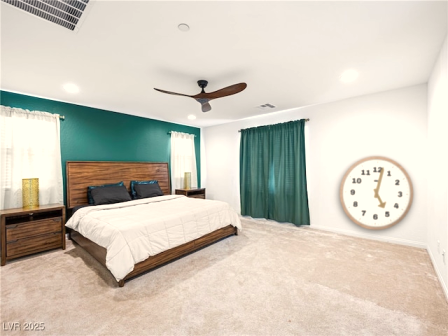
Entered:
5 h 02 min
